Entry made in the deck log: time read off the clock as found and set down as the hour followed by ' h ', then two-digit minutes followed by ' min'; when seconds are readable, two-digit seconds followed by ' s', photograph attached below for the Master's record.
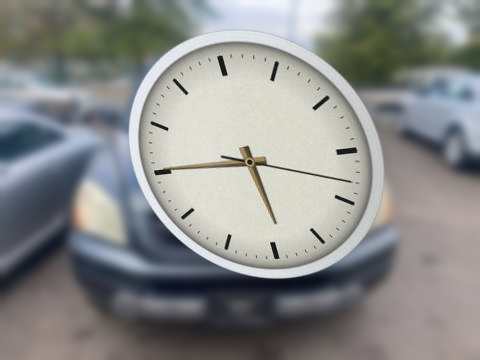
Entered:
5 h 45 min 18 s
